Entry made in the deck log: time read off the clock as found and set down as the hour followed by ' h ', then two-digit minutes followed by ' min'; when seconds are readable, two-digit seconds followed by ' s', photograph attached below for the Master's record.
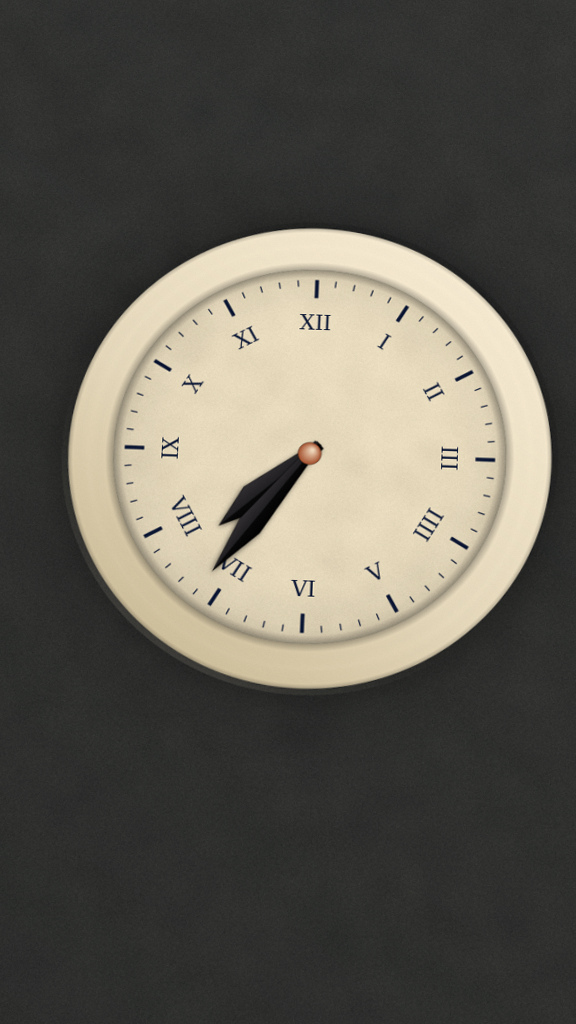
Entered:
7 h 36 min
